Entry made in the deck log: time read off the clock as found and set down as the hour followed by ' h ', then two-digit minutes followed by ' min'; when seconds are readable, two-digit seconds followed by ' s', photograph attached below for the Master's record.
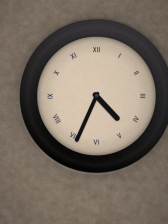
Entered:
4 h 34 min
